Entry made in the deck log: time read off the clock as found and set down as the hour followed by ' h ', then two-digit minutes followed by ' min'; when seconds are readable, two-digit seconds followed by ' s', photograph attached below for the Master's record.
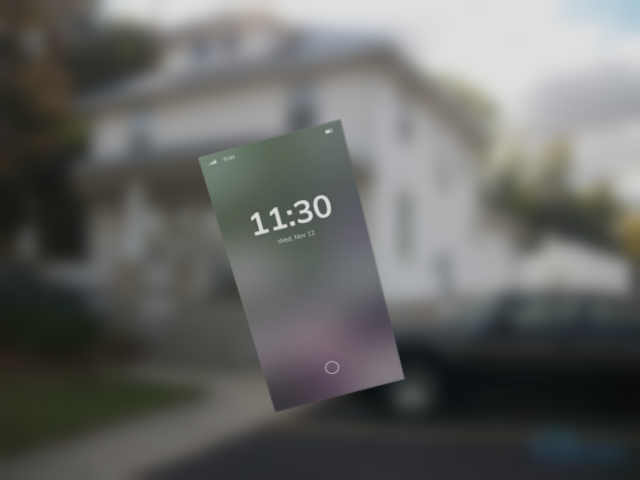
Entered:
11 h 30 min
